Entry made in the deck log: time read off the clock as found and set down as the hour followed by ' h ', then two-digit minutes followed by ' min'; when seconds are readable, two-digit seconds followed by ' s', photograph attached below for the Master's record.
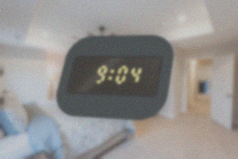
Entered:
9 h 04 min
